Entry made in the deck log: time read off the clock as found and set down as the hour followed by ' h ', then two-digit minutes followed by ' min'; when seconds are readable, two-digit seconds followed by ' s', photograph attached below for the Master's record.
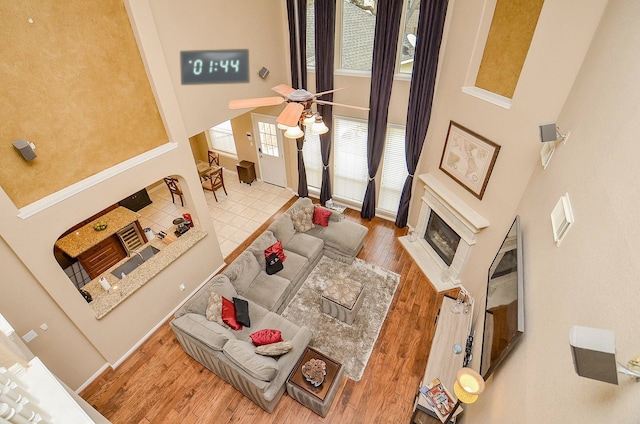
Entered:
1 h 44 min
